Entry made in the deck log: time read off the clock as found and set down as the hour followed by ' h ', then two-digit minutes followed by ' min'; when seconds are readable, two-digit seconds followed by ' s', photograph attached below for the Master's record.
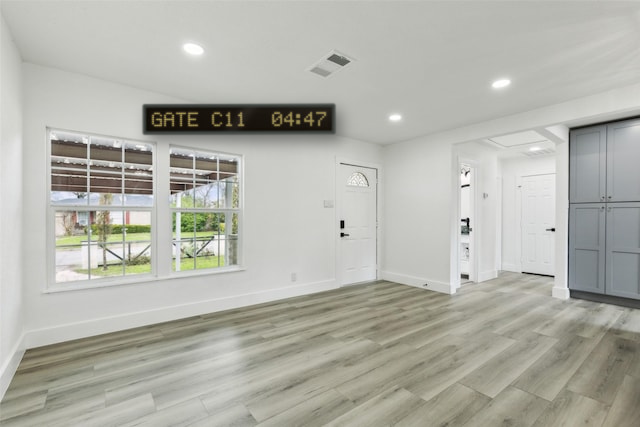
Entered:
4 h 47 min
